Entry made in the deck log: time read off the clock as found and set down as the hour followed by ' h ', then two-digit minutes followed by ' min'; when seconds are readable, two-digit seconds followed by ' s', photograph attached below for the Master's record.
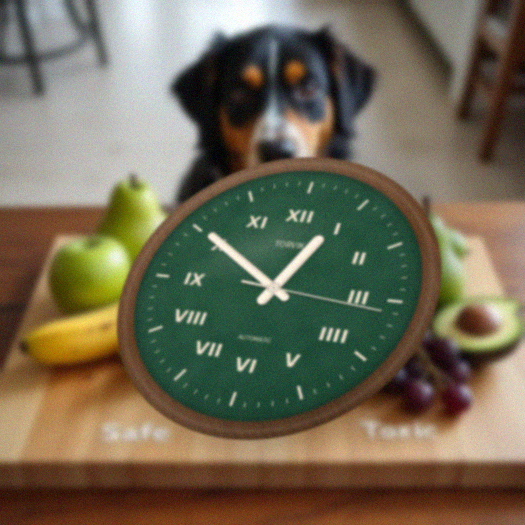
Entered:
12 h 50 min 16 s
